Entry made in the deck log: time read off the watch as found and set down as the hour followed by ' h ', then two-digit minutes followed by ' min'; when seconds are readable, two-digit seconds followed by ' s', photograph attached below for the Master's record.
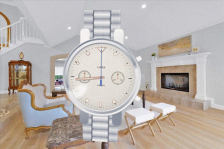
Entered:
8 h 44 min
